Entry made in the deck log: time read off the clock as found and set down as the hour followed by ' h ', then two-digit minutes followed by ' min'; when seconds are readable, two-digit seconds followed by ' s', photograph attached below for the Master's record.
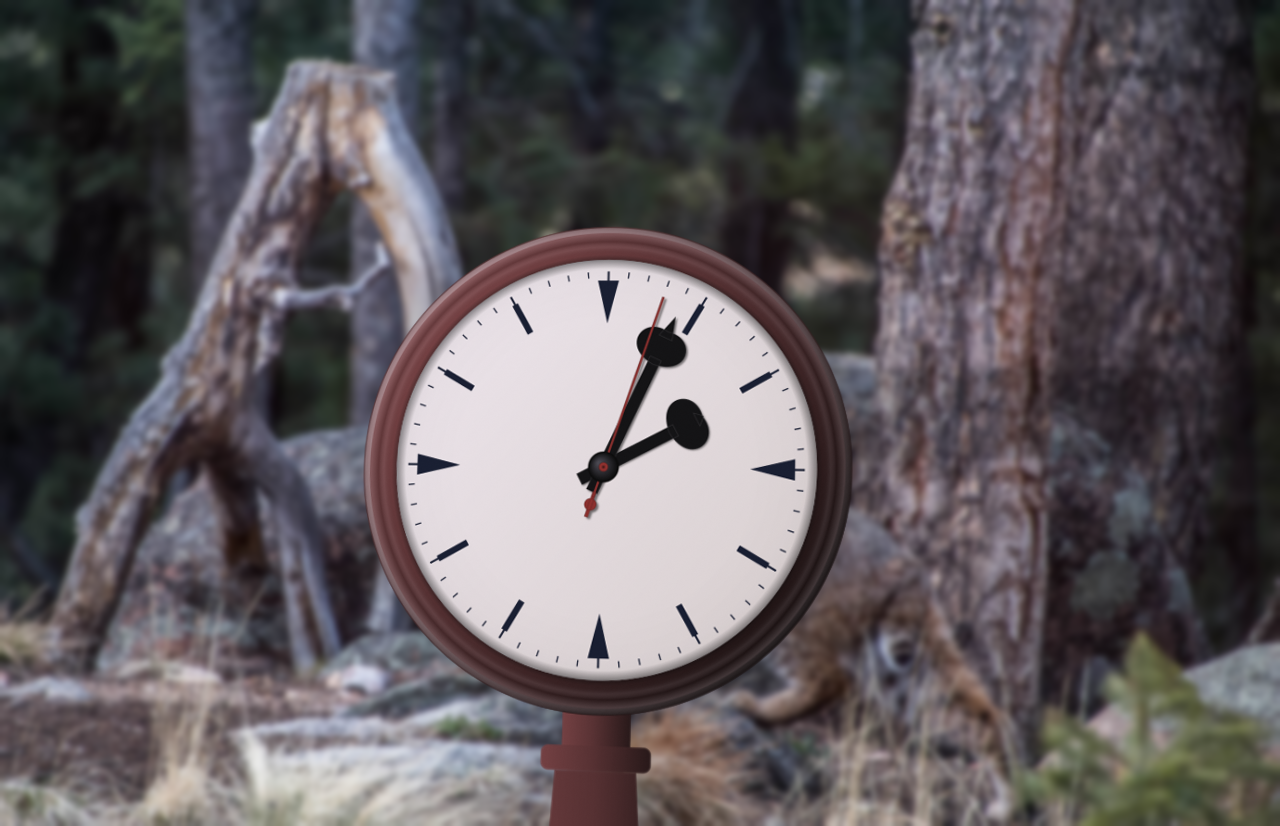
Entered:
2 h 04 min 03 s
